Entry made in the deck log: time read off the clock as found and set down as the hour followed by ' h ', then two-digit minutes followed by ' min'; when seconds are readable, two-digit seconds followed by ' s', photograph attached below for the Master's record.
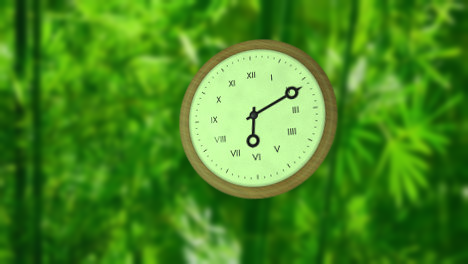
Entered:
6 h 11 min
